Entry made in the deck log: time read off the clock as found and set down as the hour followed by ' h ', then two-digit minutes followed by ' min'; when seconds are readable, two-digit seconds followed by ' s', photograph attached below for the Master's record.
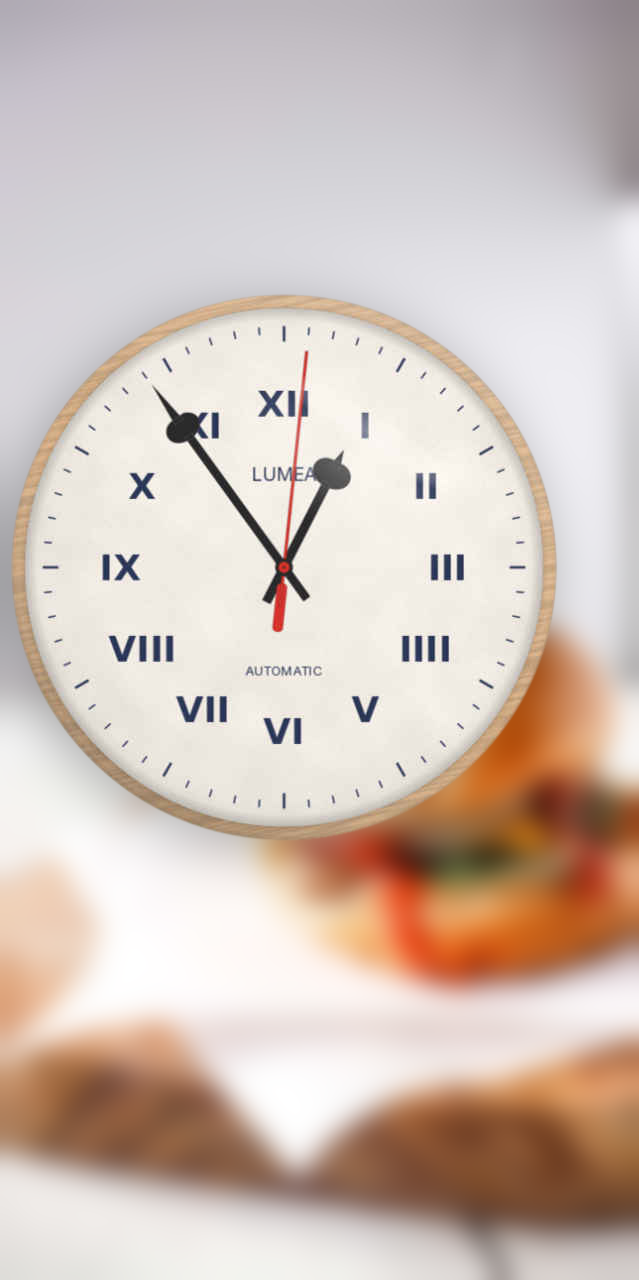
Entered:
12 h 54 min 01 s
